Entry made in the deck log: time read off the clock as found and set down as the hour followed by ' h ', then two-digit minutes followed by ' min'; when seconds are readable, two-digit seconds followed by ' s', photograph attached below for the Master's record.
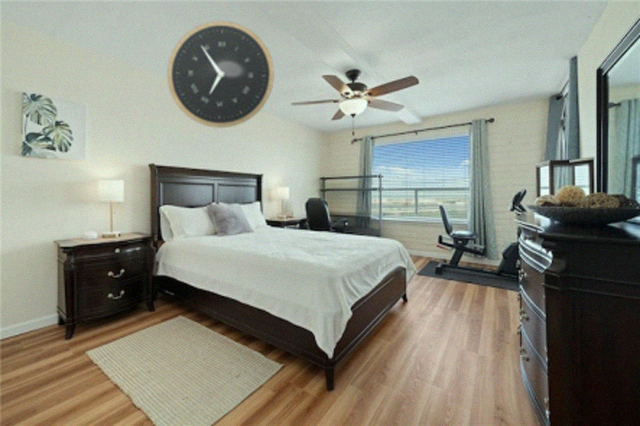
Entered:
6 h 54 min
